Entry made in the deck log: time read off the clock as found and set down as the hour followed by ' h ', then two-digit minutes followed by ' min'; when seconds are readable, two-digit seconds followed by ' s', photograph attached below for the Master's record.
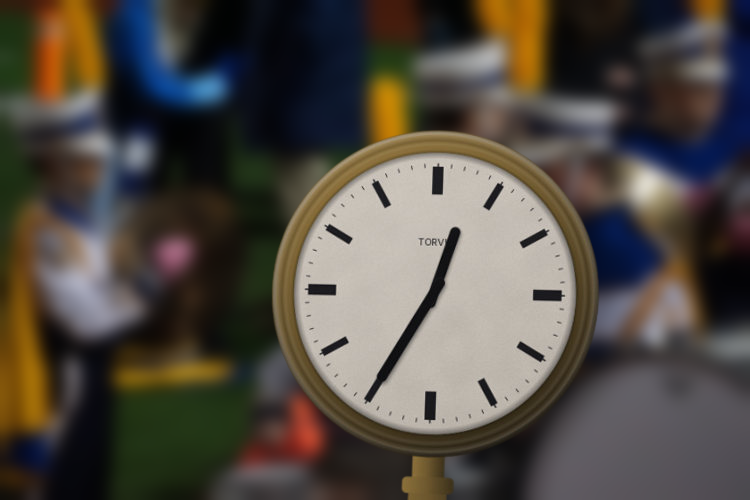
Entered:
12 h 35 min
